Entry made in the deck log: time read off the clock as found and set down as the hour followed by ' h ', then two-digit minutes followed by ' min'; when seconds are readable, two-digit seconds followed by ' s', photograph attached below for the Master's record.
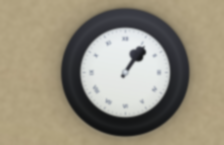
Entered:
1 h 06 min
